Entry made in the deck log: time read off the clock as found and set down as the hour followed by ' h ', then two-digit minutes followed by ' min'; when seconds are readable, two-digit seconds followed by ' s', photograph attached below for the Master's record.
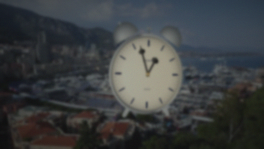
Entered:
12 h 57 min
